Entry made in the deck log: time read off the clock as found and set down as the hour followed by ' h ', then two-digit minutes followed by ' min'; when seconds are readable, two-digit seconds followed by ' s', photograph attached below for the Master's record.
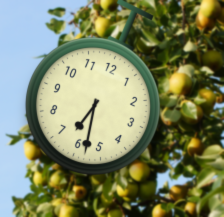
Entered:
6 h 28 min
